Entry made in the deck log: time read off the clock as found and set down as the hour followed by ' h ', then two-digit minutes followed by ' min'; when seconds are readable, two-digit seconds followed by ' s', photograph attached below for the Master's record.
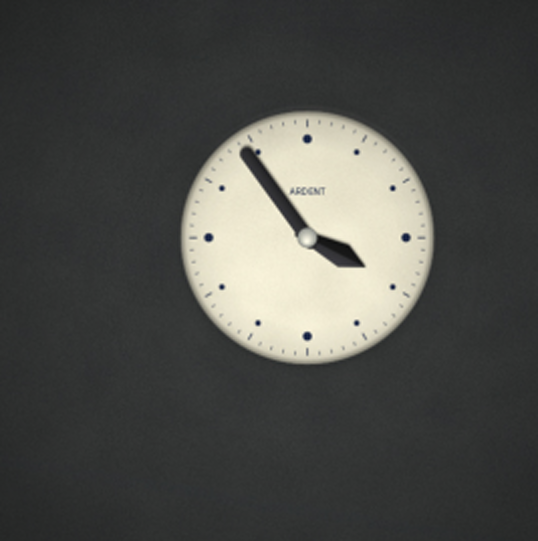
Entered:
3 h 54 min
